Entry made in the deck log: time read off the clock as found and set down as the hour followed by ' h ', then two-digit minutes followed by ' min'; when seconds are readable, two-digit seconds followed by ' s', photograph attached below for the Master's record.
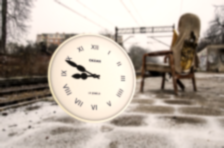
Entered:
8 h 49 min
